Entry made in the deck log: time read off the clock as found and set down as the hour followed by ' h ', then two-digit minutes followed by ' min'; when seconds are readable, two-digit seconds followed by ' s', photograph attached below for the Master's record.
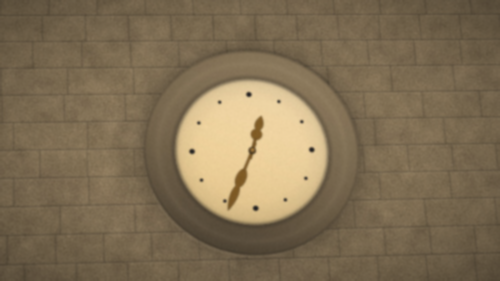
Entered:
12 h 34 min
